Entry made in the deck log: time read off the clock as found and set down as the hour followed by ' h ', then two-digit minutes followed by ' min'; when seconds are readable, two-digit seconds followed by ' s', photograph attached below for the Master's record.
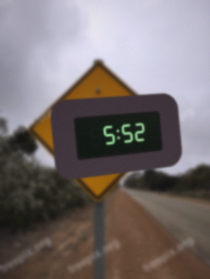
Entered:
5 h 52 min
